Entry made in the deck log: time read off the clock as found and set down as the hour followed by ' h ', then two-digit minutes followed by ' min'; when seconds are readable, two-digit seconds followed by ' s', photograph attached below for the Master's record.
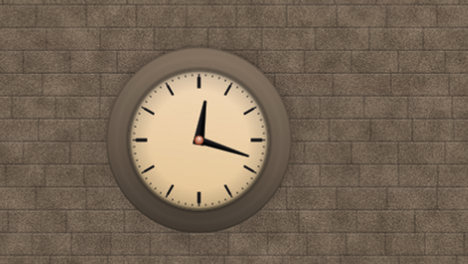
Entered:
12 h 18 min
